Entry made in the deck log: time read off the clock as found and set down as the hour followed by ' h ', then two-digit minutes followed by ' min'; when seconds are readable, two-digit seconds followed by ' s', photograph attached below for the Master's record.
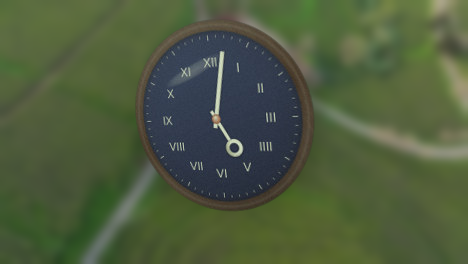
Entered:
5 h 02 min
